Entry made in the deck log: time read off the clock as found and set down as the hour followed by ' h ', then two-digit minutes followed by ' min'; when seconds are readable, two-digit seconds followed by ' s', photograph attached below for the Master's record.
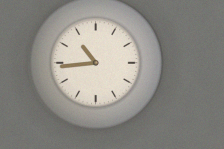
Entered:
10 h 44 min
